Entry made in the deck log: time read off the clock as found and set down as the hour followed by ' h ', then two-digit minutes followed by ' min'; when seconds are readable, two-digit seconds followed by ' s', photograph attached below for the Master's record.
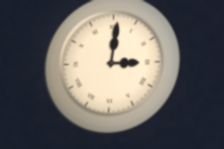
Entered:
3 h 01 min
